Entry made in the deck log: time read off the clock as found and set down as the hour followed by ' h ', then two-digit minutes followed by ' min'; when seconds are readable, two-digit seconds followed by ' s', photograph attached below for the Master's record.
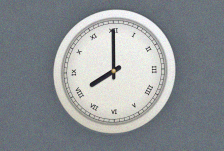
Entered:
8 h 00 min
